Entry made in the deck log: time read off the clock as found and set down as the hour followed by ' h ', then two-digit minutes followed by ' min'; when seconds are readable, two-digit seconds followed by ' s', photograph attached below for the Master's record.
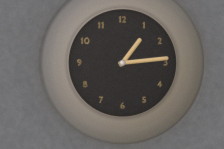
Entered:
1 h 14 min
